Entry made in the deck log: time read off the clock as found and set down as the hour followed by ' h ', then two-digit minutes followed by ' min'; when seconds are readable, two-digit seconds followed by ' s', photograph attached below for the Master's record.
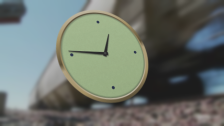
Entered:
12 h 46 min
